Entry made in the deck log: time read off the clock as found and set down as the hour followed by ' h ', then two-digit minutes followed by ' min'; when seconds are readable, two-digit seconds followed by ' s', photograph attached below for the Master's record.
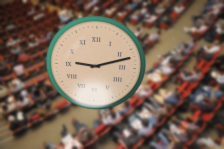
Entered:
9 h 12 min
